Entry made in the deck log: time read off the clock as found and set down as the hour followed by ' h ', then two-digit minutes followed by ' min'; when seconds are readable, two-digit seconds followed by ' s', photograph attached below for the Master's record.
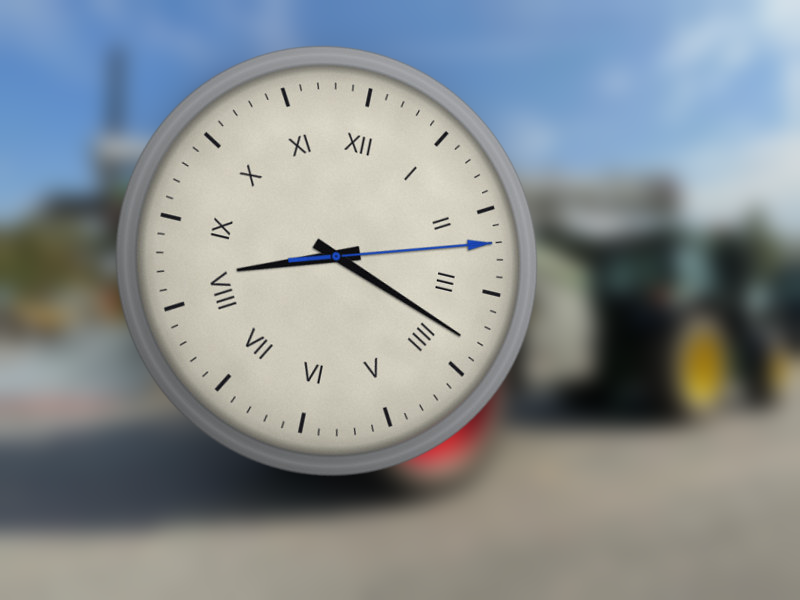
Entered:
8 h 18 min 12 s
